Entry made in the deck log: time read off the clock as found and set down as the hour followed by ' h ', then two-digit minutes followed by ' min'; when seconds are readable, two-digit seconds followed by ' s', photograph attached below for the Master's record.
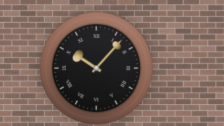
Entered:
10 h 07 min
